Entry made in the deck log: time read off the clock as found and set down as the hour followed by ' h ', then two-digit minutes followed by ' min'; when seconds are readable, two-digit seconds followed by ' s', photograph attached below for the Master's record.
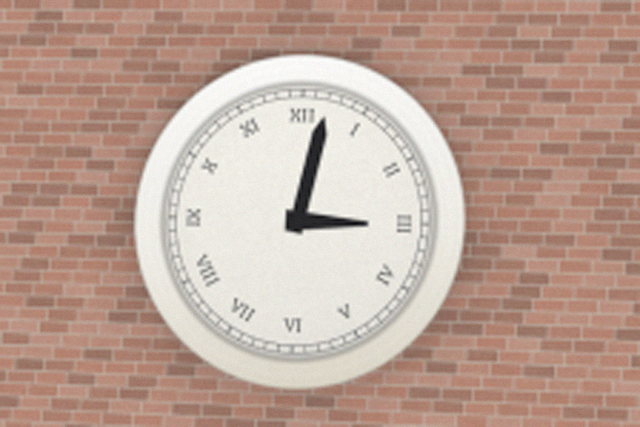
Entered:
3 h 02 min
